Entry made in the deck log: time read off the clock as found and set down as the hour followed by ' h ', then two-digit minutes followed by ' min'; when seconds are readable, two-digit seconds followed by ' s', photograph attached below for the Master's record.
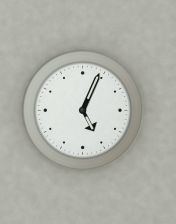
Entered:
5 h 04 min
